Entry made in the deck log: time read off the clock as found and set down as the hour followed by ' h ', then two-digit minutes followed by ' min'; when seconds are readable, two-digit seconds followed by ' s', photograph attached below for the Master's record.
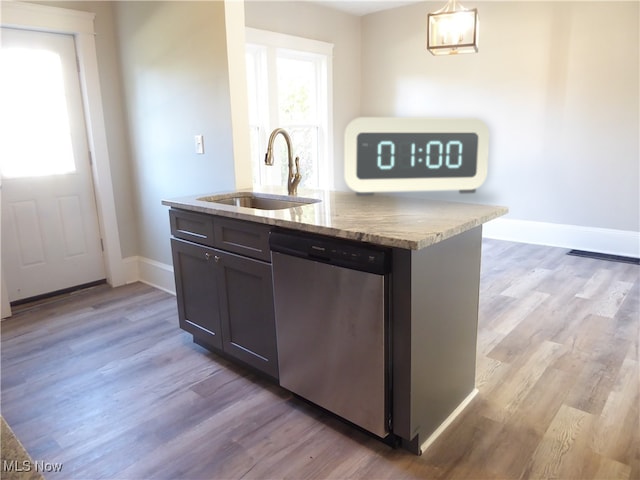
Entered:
1 h 00 min
